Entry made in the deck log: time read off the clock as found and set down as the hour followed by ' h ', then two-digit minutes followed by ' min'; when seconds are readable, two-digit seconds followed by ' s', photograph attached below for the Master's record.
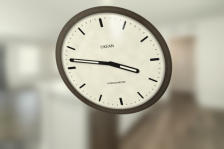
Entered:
3 h 47 min
